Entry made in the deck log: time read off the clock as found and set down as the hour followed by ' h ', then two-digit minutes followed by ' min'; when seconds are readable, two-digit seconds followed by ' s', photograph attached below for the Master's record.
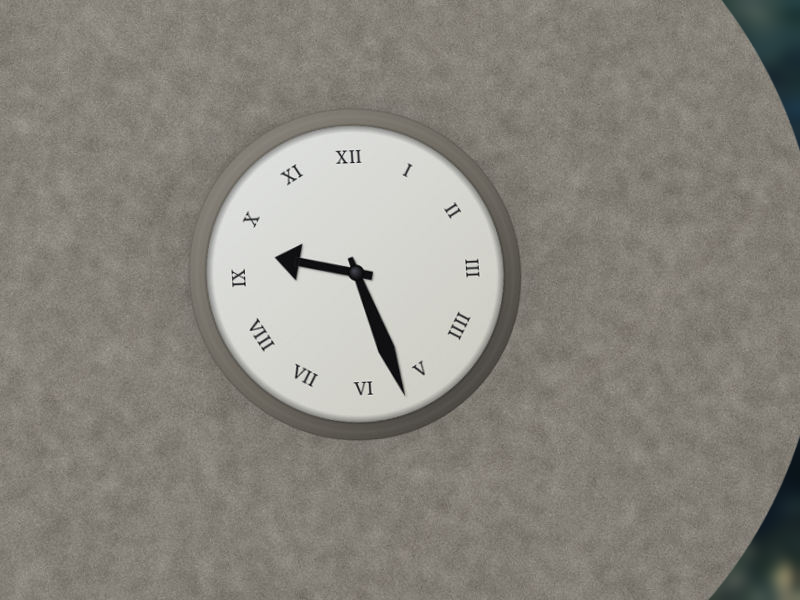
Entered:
9 h 27 min
